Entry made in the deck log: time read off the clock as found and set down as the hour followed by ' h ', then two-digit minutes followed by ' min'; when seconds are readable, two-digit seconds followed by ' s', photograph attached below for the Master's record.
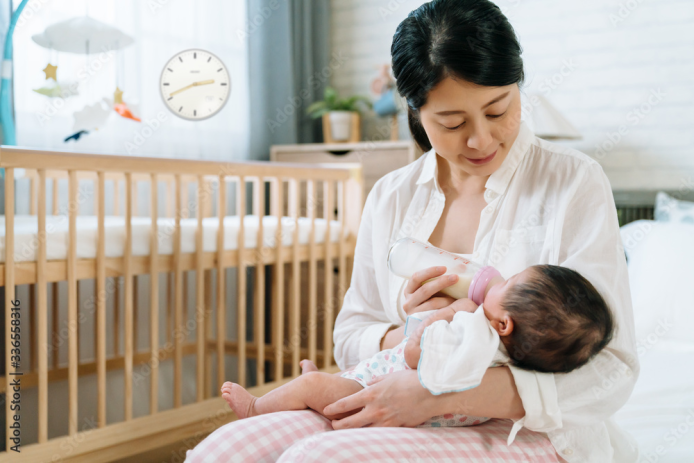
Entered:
2 h 41 min
